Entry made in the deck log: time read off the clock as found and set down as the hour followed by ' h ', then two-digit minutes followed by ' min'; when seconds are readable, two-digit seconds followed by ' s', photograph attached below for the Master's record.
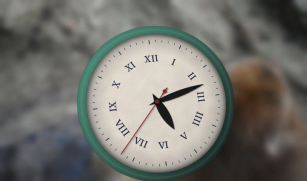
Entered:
5 h 12 min 37 s
